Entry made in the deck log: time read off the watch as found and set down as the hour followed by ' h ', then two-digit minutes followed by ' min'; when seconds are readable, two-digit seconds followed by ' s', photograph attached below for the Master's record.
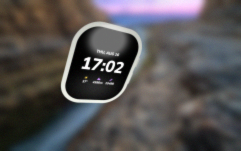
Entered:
17 h 02 min
